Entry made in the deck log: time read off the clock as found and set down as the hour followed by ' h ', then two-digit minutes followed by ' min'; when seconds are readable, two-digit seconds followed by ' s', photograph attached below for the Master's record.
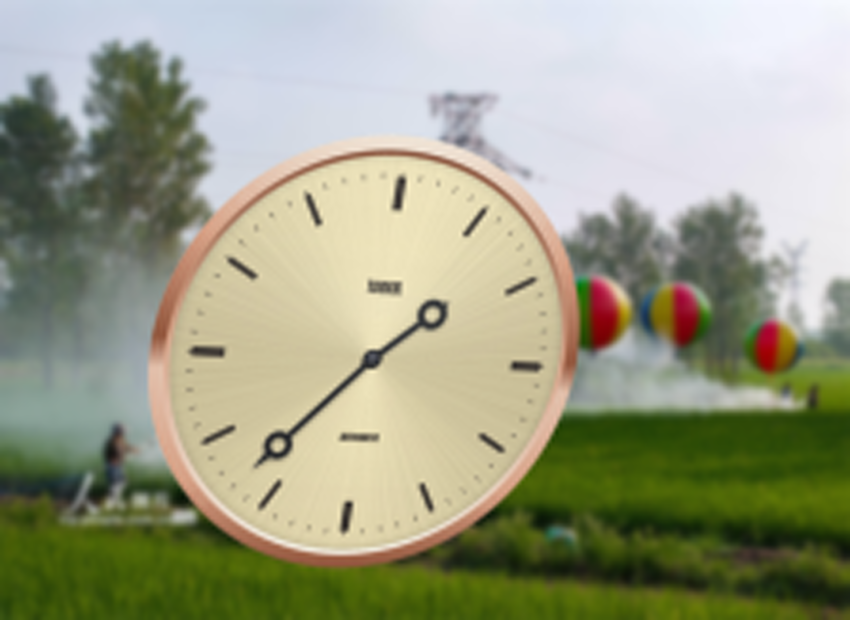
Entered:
1 h 37 min
